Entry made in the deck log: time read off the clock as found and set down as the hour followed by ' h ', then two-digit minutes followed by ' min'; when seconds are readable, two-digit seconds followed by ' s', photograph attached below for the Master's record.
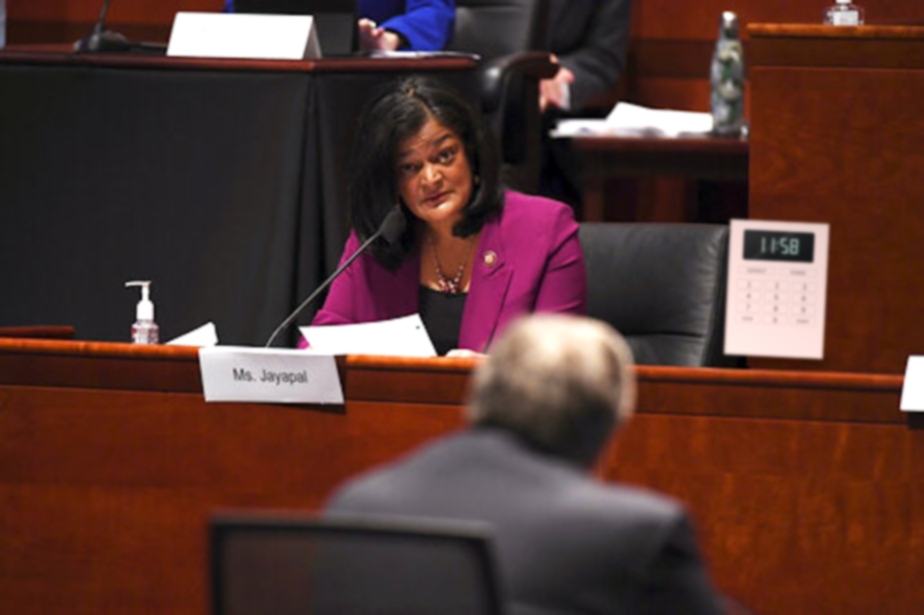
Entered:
11 h 58 min
